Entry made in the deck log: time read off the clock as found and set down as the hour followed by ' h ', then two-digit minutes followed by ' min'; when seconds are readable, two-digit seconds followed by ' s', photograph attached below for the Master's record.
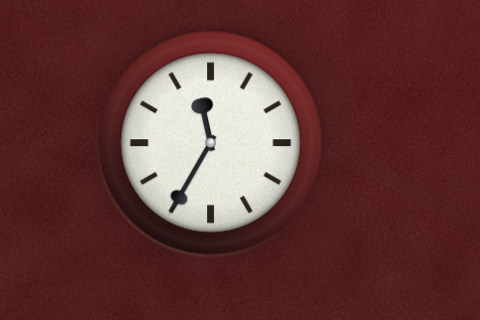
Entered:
11 h 35 min
